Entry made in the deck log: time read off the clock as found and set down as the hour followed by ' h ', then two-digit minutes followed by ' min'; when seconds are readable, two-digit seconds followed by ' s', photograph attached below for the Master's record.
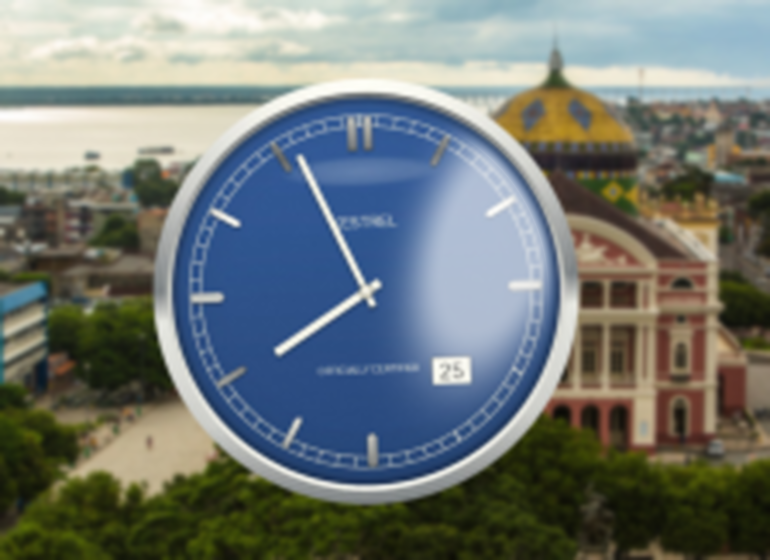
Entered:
7 h 56 min
